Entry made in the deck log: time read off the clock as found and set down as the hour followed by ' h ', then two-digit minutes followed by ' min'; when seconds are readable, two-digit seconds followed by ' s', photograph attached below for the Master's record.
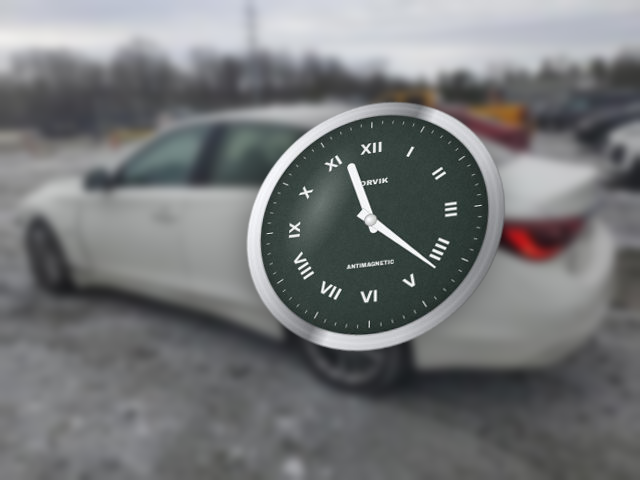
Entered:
11 h 22 min
